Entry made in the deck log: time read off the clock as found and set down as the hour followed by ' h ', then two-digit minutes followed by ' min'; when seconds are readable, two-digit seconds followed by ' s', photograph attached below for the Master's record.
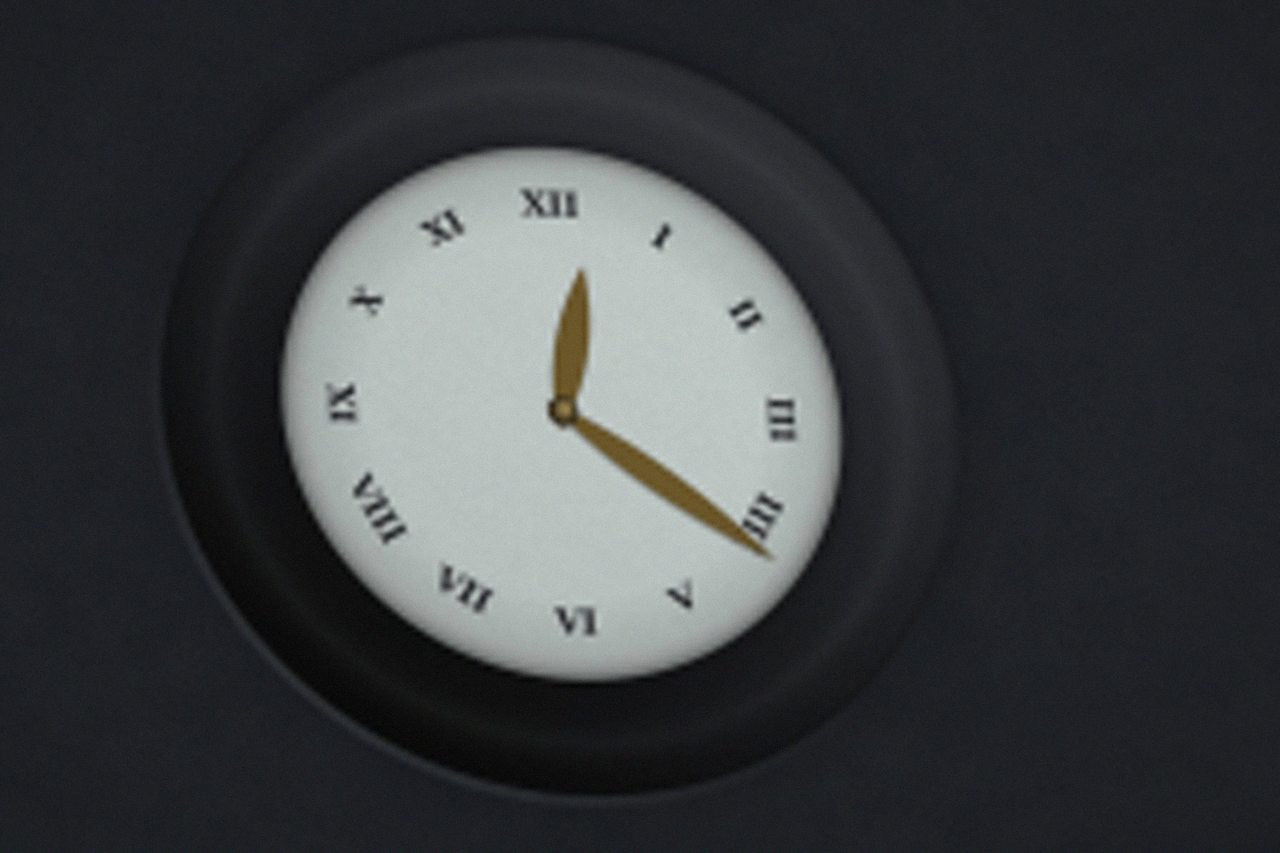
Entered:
12 h 21 min
